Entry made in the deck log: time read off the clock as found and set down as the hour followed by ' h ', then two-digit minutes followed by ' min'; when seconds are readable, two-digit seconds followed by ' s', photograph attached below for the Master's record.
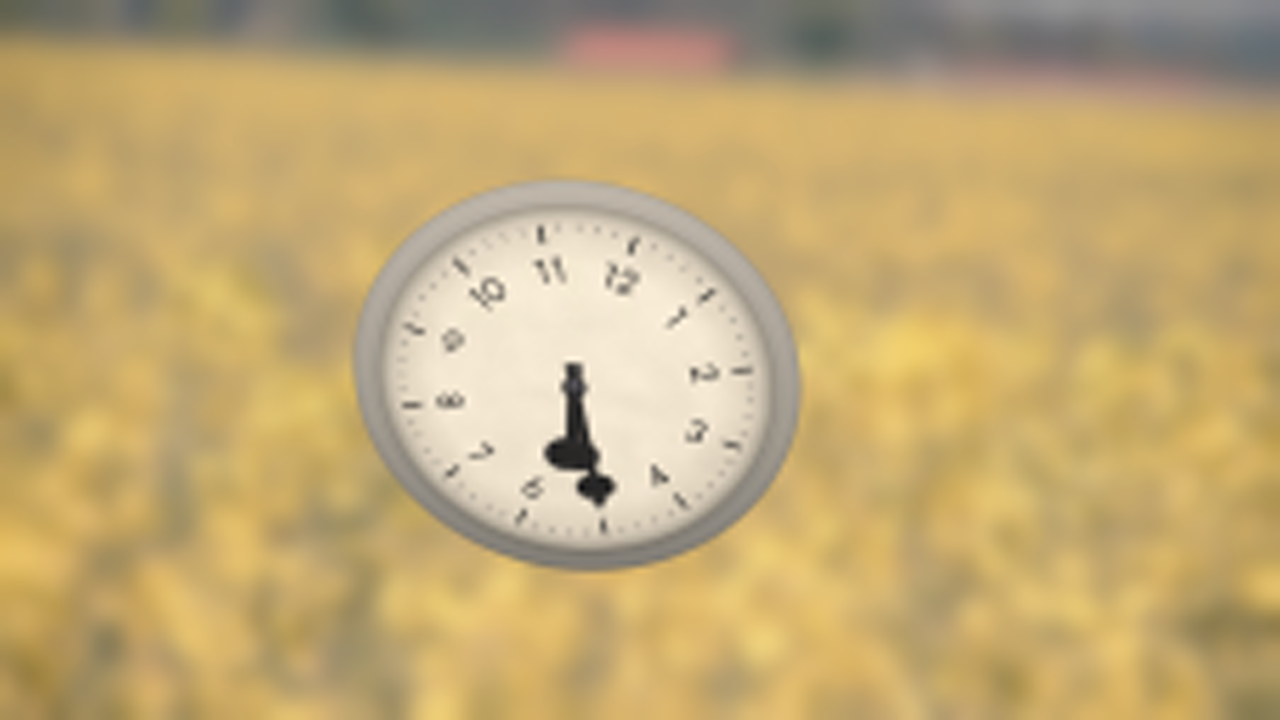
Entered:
5 h 25 min
